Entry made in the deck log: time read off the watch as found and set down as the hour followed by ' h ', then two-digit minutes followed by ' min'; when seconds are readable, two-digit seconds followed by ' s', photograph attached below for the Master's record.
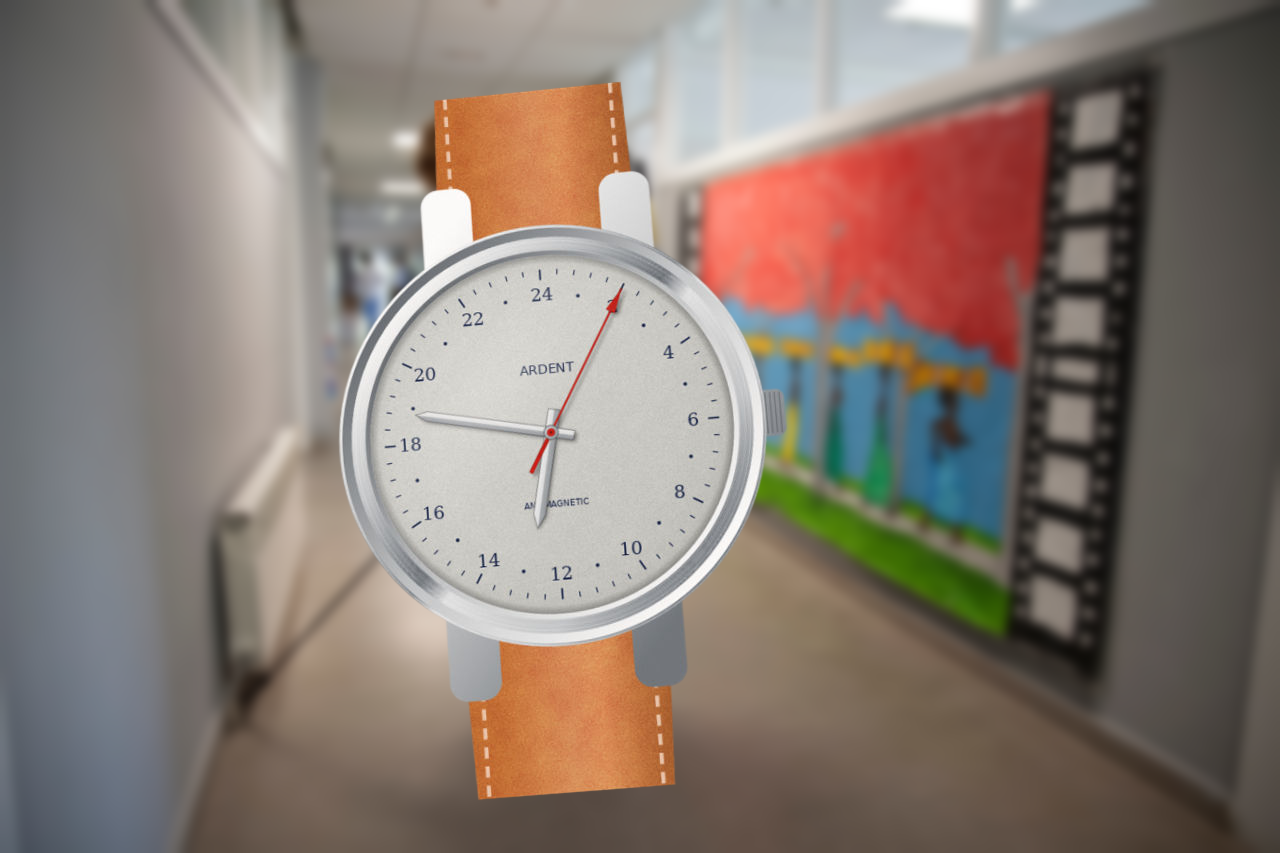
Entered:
12 h 47 min 05 s
